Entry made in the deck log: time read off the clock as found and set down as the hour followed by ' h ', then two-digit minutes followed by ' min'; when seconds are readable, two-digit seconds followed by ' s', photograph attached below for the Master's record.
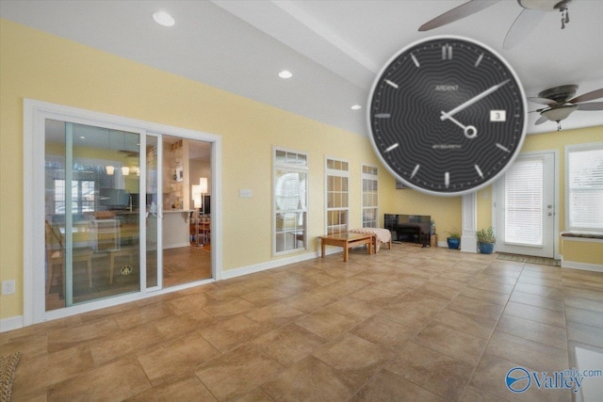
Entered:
4 h 10 min
